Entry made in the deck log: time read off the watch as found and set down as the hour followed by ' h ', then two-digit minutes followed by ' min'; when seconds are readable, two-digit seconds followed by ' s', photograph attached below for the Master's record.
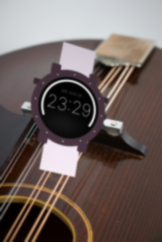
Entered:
23 h 29 min
